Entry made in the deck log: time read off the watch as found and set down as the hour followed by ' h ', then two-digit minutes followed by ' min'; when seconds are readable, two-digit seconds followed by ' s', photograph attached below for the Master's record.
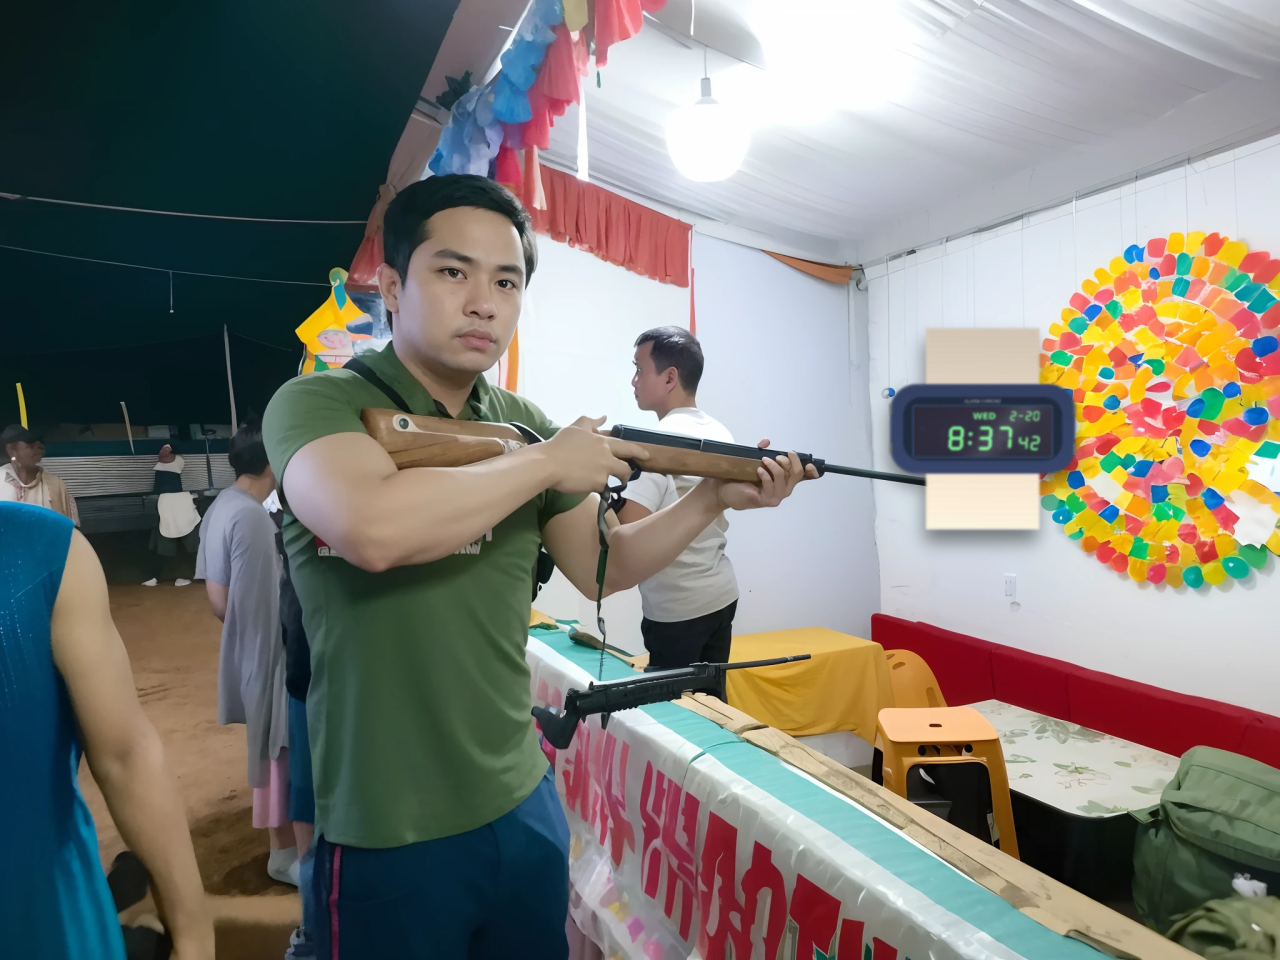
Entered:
8 h 37 min 42 s
